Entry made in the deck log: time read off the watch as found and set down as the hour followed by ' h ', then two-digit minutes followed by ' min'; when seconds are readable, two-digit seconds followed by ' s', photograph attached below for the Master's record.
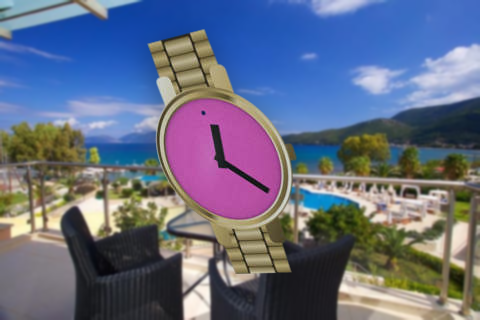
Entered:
12 h 22 min
